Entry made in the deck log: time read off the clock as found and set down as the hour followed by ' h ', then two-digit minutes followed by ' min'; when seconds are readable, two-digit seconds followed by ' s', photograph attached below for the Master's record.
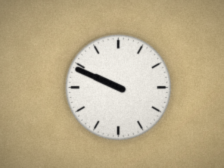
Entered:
9 h 49 min
